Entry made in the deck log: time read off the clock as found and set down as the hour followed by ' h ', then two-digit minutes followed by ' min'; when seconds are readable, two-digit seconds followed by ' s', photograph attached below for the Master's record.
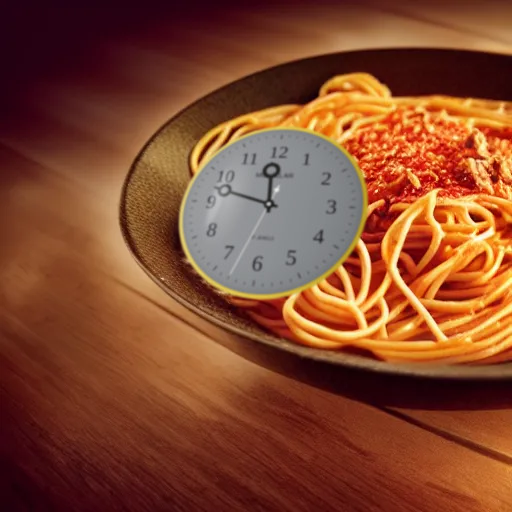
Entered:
11 h 47 min 33 s
